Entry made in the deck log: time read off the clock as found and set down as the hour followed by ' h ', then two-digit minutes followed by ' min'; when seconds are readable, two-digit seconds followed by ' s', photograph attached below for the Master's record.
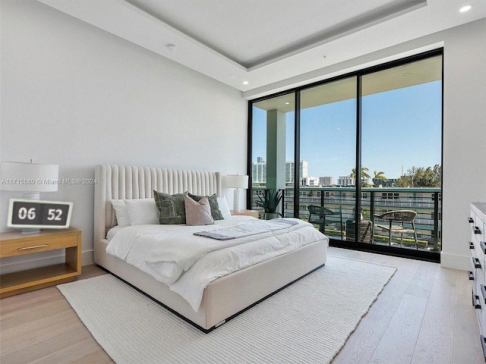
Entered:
6 h 52 min
